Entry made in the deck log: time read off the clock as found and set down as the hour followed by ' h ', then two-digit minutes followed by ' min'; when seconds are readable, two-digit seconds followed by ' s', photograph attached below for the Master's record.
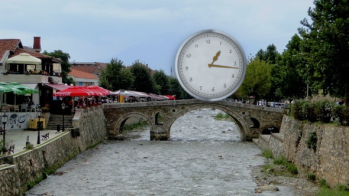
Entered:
1 h 17 min
